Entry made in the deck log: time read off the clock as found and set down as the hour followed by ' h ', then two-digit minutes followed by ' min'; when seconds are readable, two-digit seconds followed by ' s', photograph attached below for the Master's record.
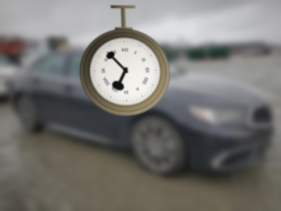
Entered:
6 h 53 min
